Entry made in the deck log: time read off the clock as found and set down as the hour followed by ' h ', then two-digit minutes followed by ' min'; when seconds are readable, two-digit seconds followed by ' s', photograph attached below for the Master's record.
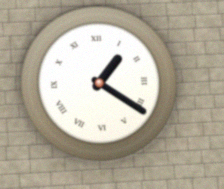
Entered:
1 h 21 min
